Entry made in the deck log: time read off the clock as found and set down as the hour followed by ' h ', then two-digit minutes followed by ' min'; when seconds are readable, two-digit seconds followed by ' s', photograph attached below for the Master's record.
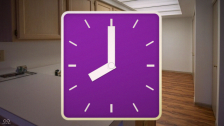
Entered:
8 h 00 min
